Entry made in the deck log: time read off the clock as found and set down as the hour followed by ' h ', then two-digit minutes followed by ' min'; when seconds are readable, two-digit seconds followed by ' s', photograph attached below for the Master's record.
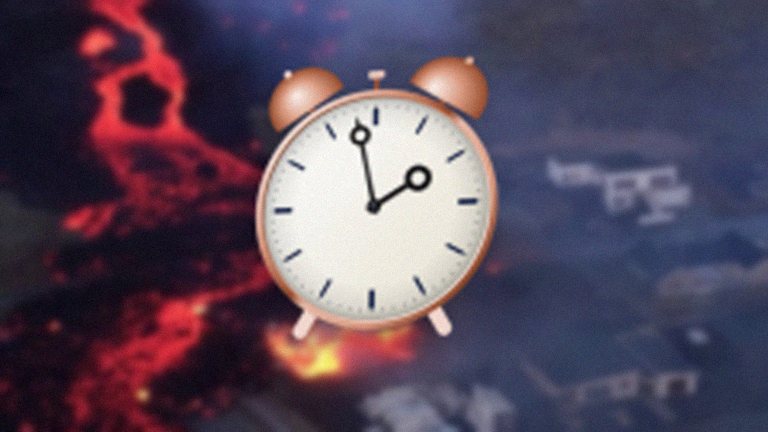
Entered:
1 h 58 min
